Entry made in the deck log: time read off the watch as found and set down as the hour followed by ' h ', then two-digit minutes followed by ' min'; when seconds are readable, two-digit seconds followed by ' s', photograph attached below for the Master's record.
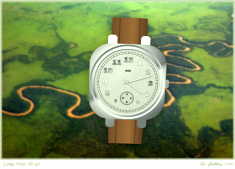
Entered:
4 h 12 min
